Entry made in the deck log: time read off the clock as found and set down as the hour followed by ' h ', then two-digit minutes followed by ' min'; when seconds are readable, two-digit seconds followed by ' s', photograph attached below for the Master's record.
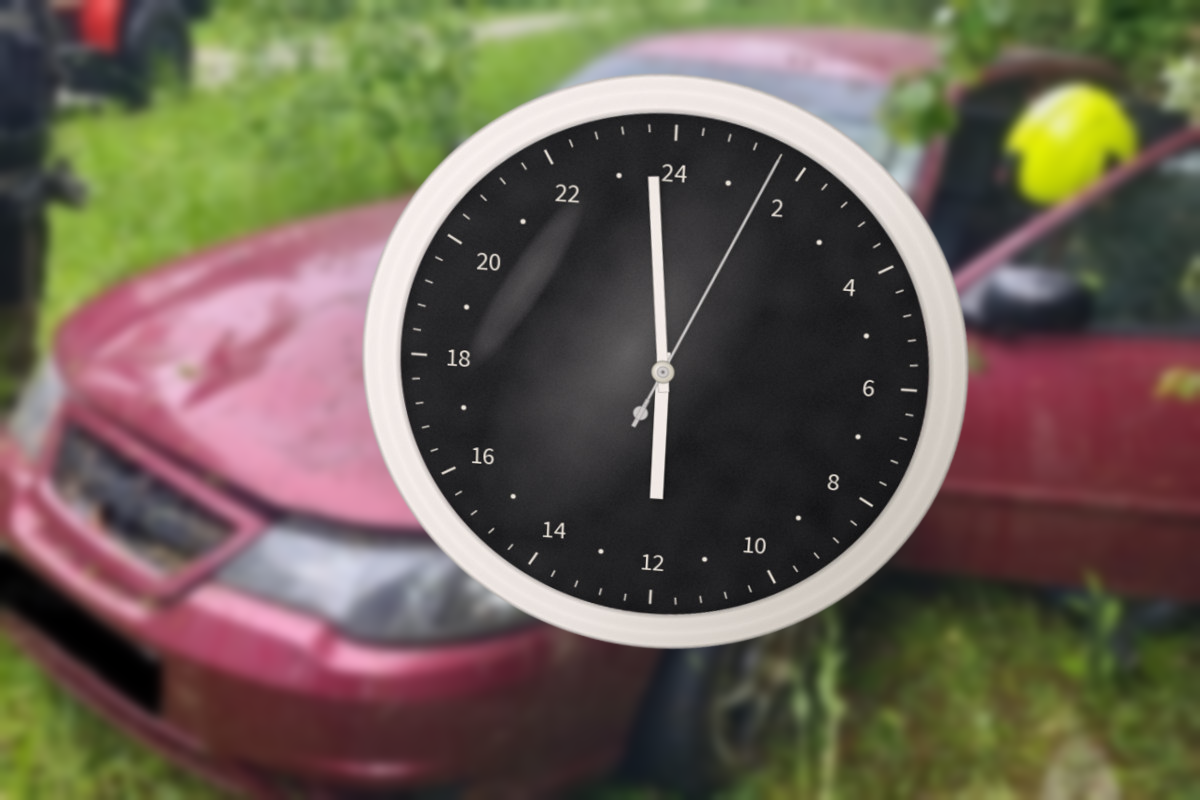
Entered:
11 h 59 min 04 s
